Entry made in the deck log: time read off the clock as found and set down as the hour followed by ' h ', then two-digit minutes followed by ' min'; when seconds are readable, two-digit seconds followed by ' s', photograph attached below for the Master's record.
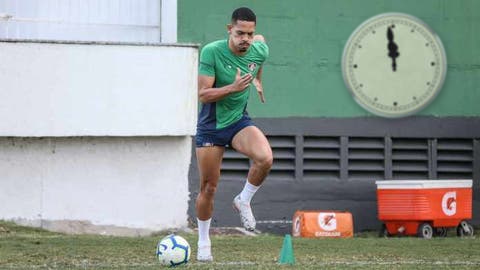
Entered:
11 h 59 min
